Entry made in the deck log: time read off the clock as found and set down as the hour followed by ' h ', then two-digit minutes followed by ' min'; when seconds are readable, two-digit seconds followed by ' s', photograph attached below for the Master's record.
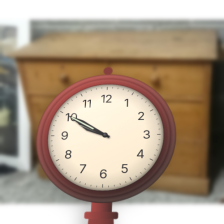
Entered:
9 h 50 min
